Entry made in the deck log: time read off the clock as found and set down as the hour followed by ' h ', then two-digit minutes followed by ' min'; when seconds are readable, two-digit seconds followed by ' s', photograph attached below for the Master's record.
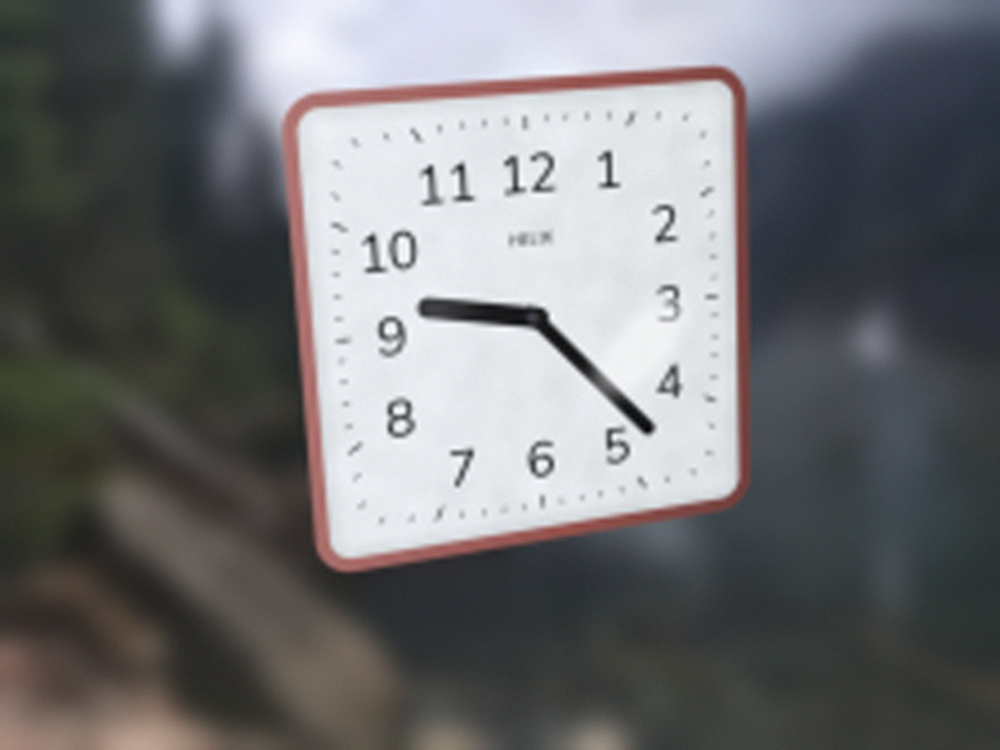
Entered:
9 h 23 min
